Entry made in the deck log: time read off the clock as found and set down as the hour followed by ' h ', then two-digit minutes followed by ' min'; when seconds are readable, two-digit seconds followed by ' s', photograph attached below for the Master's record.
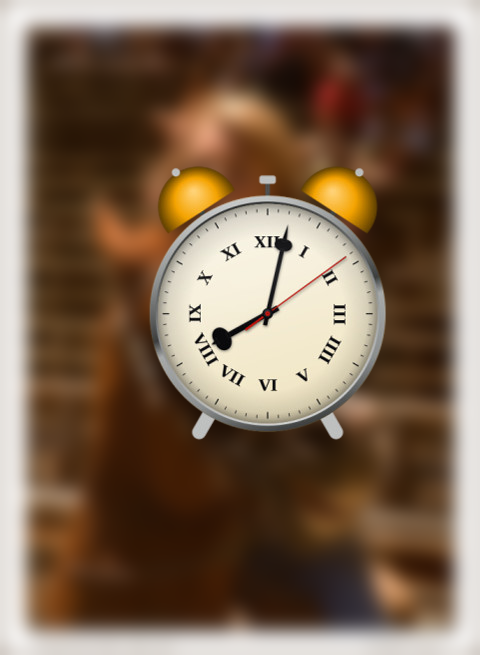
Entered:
8 h 02 min 09 s
